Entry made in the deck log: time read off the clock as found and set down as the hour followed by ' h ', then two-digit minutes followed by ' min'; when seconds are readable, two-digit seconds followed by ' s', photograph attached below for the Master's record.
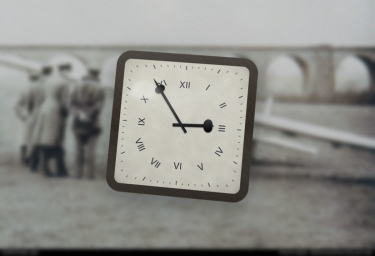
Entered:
2 h 54 min
